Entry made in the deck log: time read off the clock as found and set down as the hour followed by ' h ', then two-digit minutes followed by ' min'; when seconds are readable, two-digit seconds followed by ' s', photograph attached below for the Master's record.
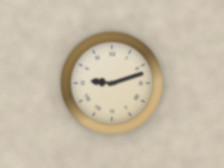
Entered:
9 h 12 min
